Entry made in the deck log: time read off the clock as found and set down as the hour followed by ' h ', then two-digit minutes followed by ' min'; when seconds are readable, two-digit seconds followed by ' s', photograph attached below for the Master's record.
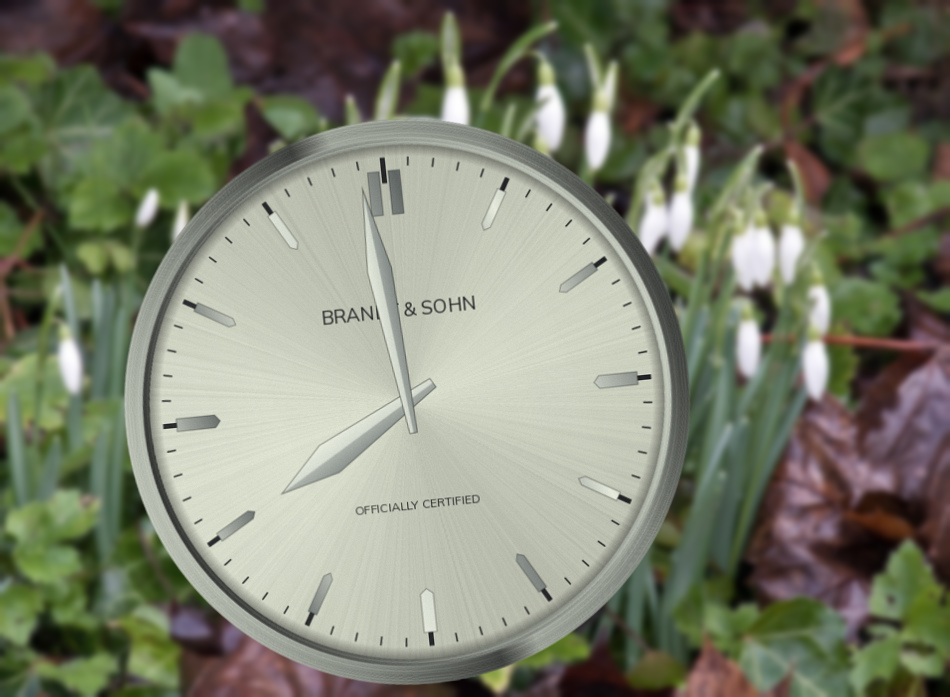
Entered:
7 h 59 min
